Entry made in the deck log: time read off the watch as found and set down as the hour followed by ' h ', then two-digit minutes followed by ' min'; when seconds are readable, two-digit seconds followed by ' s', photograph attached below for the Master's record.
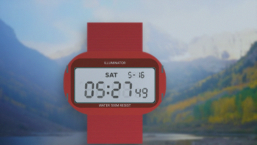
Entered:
5 h 27 min 49 s
